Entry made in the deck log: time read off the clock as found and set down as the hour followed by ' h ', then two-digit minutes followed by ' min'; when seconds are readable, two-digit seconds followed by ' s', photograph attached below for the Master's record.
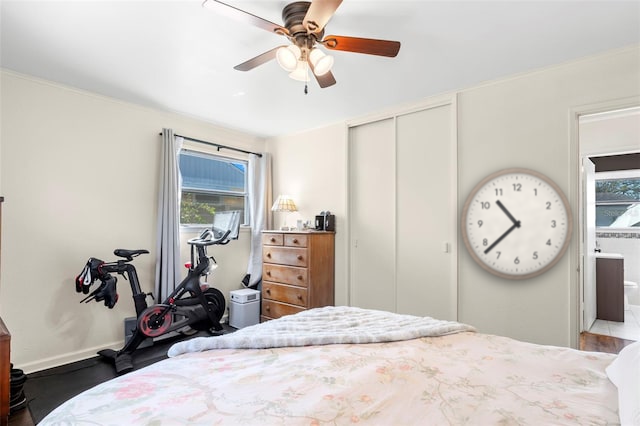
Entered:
10 h 38 min
